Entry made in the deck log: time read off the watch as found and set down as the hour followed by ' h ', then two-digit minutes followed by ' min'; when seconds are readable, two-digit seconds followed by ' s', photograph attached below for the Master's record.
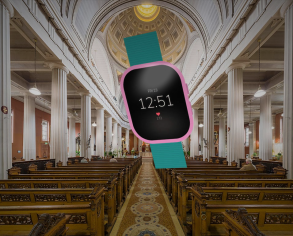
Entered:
12 h 51 min
